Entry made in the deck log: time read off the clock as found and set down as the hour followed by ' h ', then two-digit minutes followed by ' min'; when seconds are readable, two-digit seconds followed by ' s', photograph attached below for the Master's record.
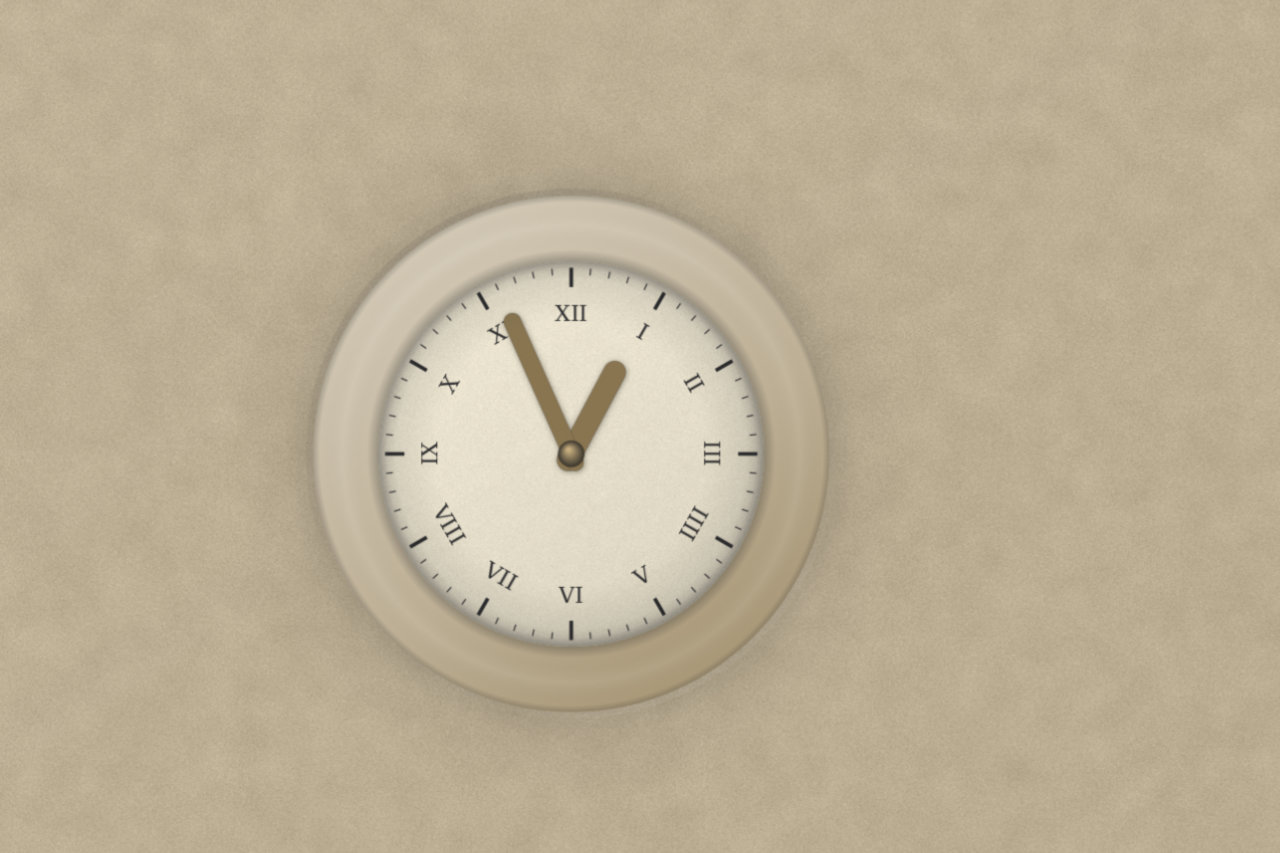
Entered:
12 h 56 min
